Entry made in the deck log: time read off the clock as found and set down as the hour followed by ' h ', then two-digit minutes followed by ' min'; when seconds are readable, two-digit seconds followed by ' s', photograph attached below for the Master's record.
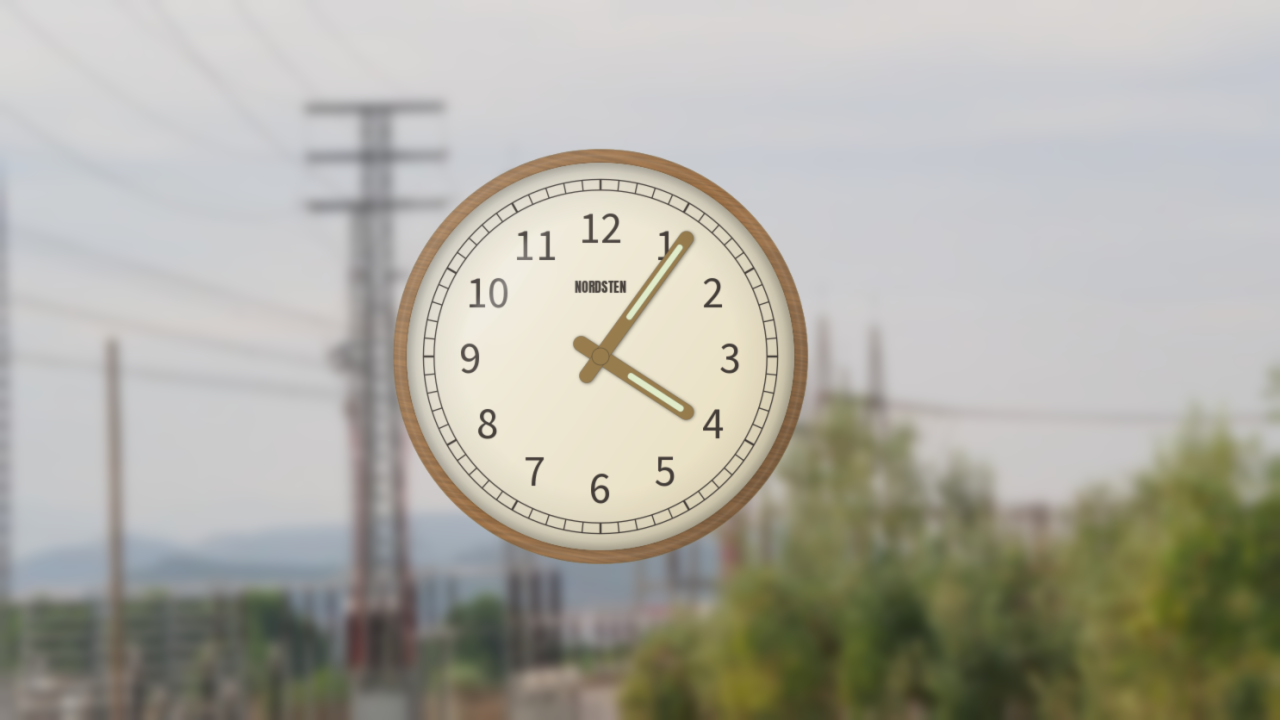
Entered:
4 h 06 min
